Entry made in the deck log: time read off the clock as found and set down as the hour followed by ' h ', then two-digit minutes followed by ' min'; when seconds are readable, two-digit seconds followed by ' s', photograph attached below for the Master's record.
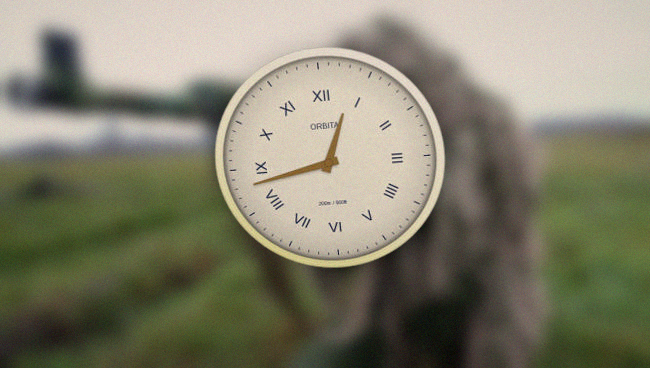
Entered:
12 h 43 min
